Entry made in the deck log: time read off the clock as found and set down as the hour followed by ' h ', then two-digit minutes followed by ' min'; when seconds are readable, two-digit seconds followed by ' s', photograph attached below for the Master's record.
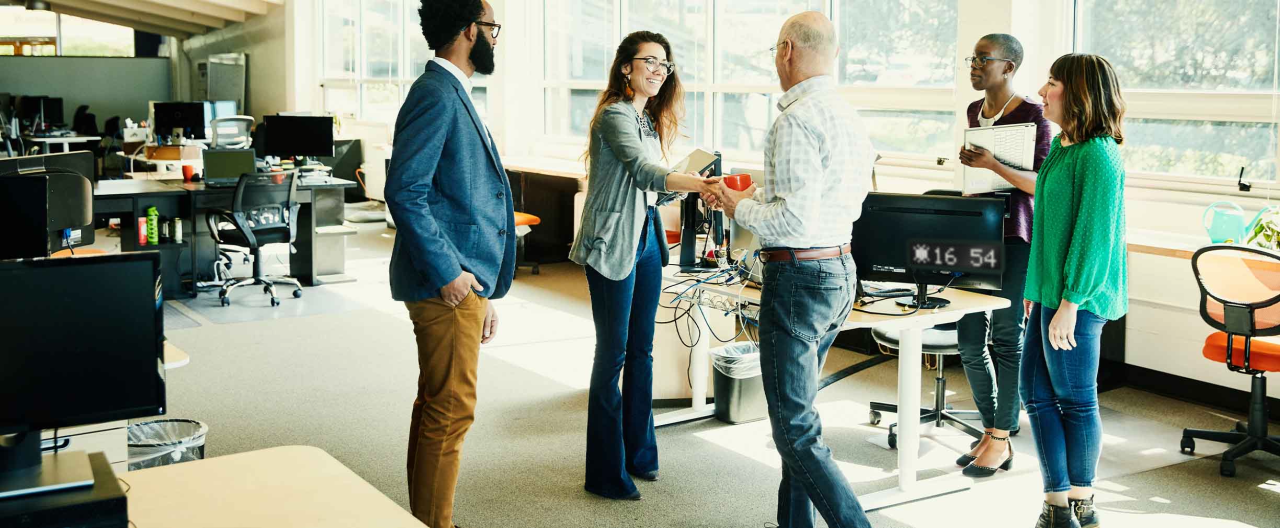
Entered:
16 h 54 min
